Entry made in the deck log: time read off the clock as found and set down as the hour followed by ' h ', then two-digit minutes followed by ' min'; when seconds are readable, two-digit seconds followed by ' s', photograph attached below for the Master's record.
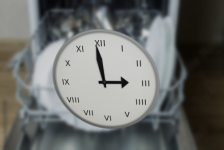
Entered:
2 h 59 min
